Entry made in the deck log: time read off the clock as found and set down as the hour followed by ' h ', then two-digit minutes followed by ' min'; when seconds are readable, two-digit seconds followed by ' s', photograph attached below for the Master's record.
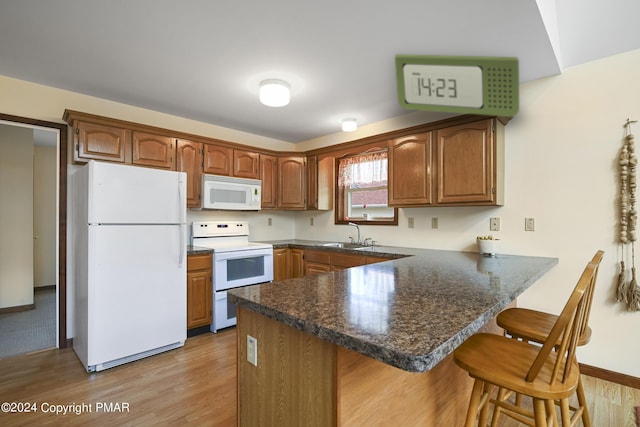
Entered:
14 h 23 min
